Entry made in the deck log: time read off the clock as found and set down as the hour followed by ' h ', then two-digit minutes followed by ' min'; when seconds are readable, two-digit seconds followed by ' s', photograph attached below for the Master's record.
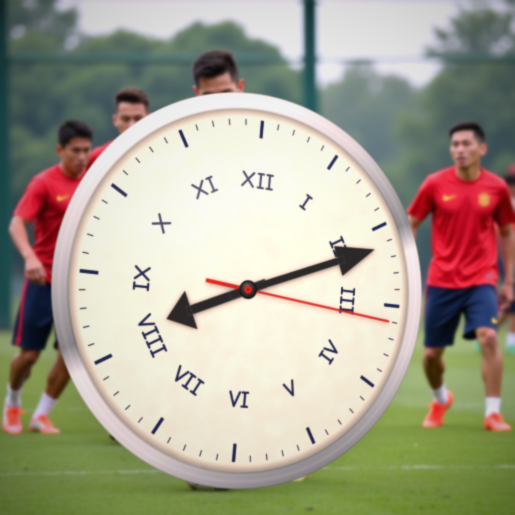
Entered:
8 h 11 min 16 s
